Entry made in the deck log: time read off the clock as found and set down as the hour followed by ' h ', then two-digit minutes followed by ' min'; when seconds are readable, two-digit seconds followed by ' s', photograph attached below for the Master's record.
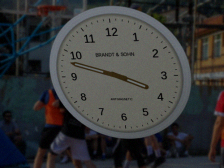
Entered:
3 h 48 min
